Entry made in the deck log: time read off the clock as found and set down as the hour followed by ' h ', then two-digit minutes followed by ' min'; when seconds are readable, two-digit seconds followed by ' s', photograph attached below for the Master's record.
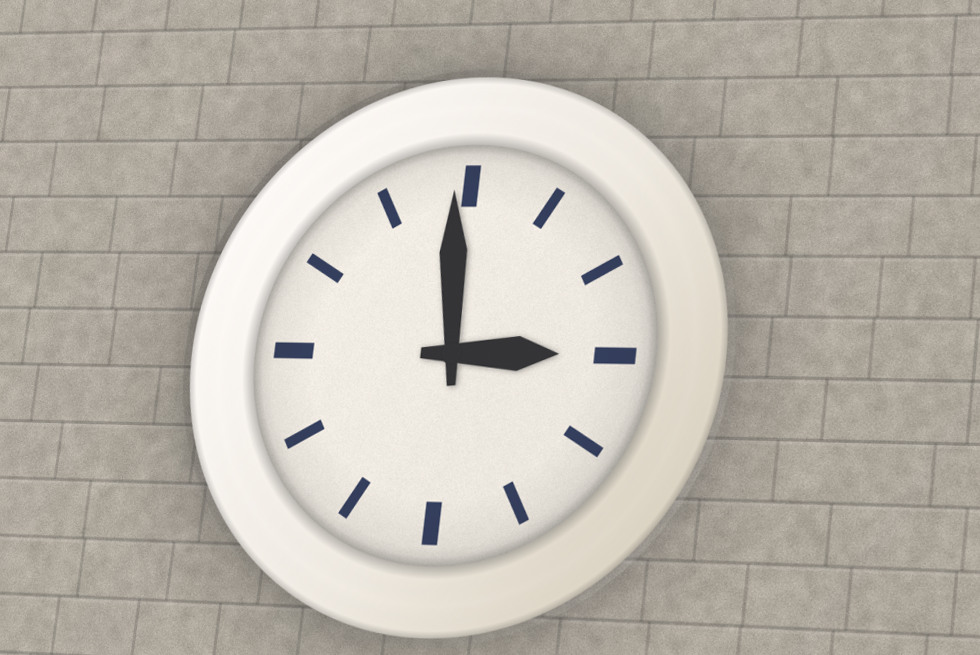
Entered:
2 h 59 min
